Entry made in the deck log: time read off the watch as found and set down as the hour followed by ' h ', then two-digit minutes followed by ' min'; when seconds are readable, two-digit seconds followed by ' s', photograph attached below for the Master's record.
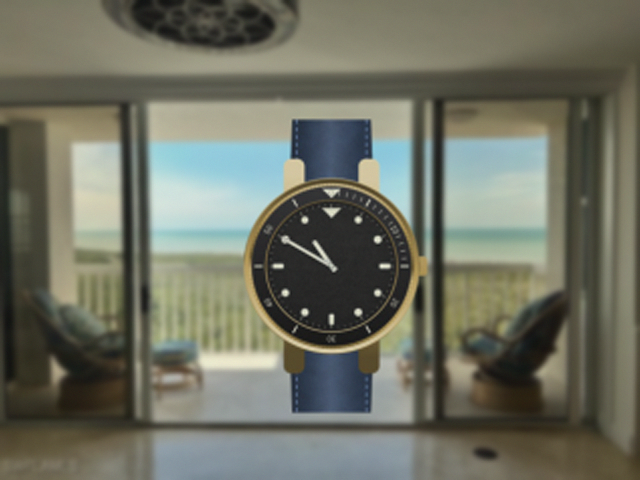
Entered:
10 h 50 min
